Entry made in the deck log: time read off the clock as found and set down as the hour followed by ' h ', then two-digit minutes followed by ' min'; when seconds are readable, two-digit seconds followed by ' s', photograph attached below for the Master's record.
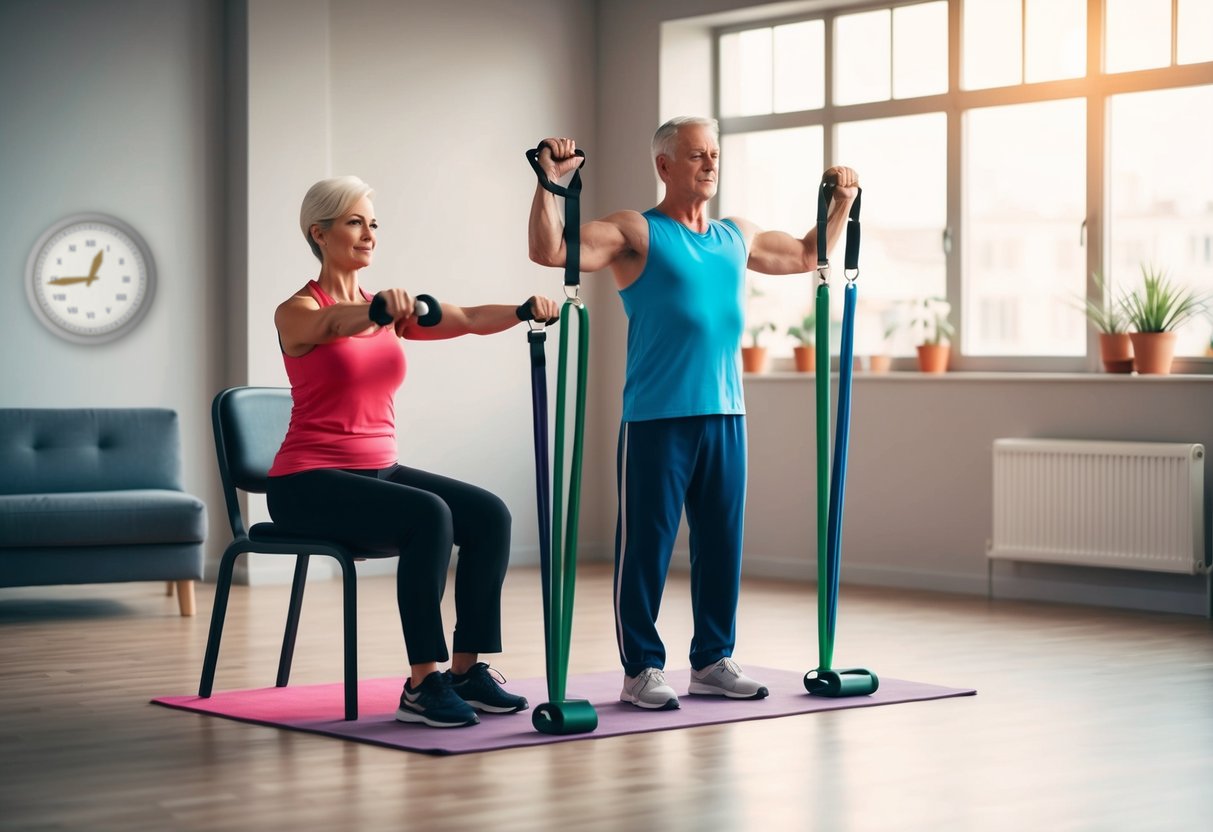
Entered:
12 h 44 min
